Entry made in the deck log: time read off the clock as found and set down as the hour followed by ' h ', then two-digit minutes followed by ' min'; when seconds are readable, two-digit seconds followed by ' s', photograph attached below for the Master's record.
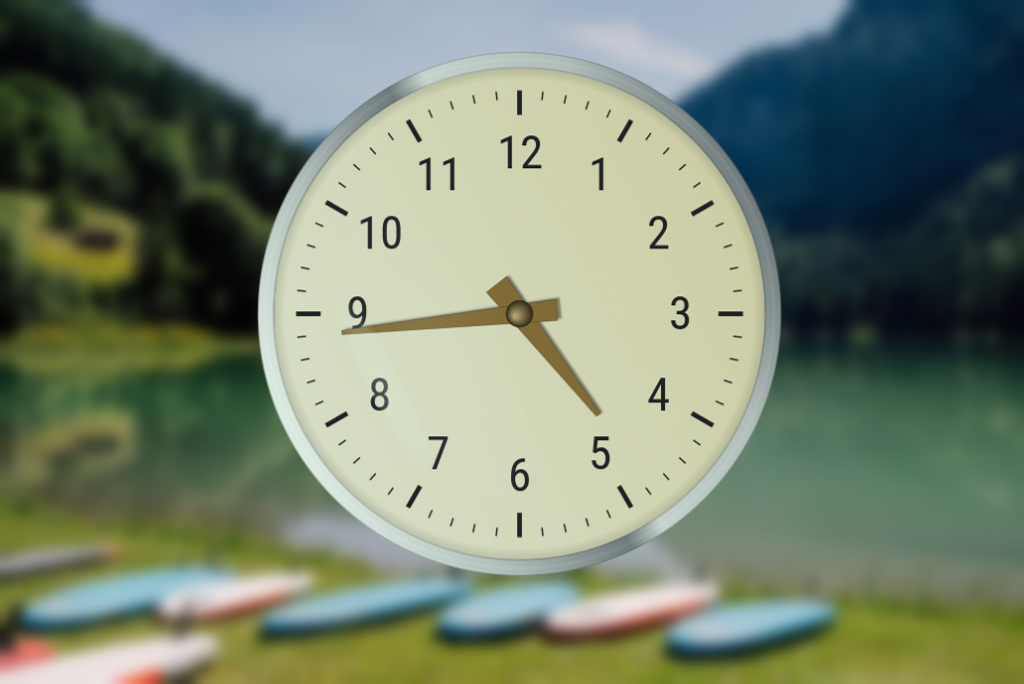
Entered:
4 h 44 min
